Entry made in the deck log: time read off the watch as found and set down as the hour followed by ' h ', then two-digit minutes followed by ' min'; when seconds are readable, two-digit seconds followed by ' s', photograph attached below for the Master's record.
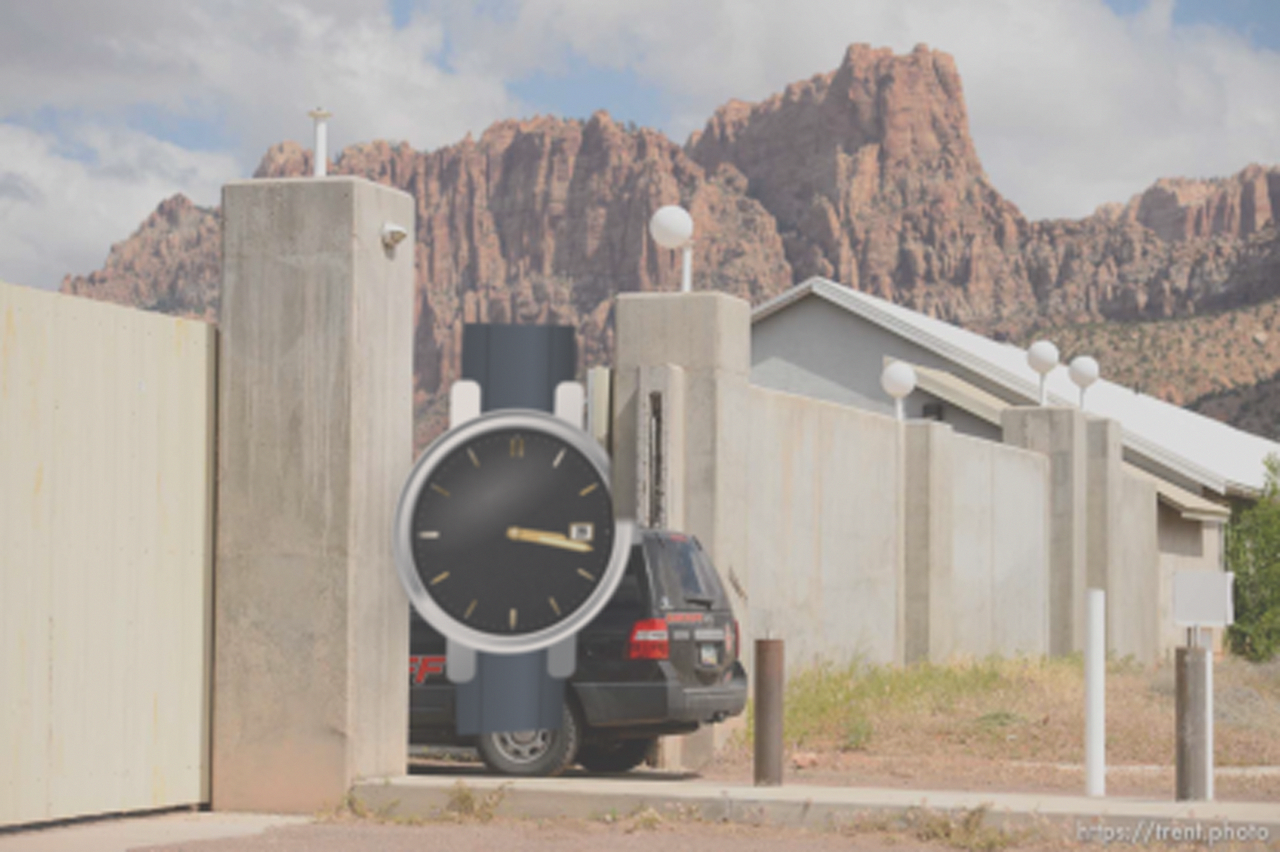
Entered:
3 h 17 min
